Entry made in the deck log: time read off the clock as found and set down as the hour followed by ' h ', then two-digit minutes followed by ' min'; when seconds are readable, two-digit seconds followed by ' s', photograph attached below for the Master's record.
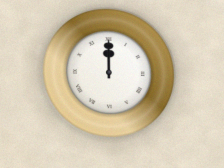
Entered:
12 h 00 min
